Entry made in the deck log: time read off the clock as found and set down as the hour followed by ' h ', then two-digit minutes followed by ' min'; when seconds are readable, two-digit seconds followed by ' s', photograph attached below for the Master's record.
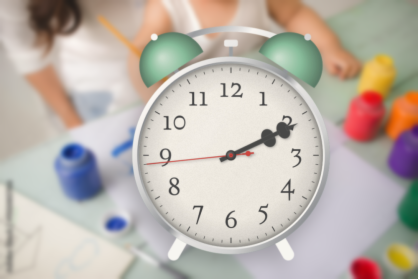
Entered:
2 h 10 min 44 s
